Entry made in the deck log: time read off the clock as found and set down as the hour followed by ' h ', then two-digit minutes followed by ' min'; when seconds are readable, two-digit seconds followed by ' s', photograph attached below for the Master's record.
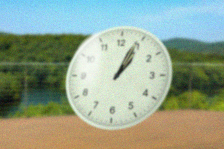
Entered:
1 h 04 min
